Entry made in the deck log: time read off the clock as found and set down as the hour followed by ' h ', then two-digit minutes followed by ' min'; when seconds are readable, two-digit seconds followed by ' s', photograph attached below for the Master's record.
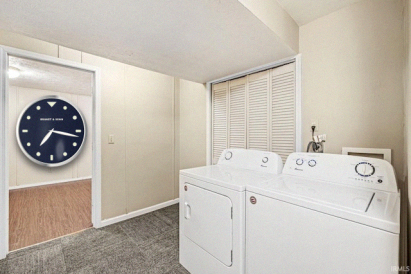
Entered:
7 h 17 min
